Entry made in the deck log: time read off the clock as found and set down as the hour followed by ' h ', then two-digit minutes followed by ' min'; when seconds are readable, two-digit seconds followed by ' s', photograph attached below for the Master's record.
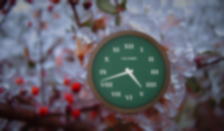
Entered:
4 h 42 min
